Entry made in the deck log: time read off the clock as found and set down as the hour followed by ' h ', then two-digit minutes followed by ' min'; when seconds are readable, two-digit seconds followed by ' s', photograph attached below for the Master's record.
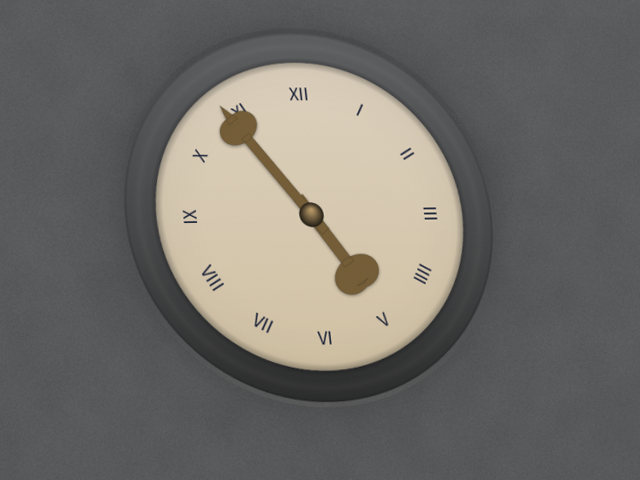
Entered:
4 h 54 min
